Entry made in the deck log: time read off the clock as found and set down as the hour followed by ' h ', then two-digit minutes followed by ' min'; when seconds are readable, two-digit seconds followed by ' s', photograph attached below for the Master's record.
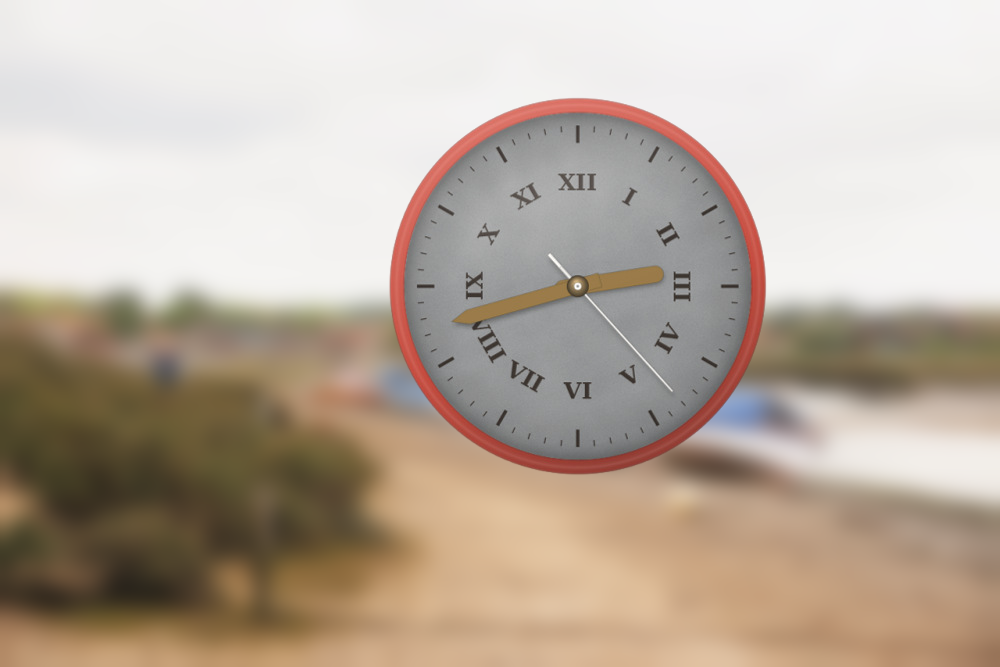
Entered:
2 h 42 min 23 s
